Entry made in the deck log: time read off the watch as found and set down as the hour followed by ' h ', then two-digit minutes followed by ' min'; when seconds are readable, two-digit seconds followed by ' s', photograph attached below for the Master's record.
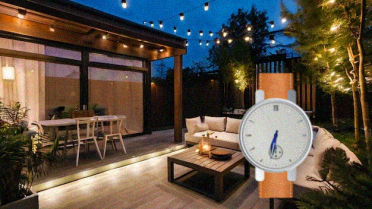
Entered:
6 h 32 min
